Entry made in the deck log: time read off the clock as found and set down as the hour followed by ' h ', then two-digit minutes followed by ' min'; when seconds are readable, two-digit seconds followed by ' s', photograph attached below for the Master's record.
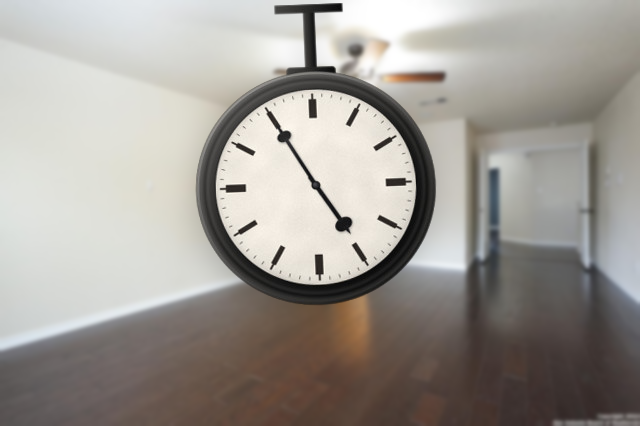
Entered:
4 h 55 min
